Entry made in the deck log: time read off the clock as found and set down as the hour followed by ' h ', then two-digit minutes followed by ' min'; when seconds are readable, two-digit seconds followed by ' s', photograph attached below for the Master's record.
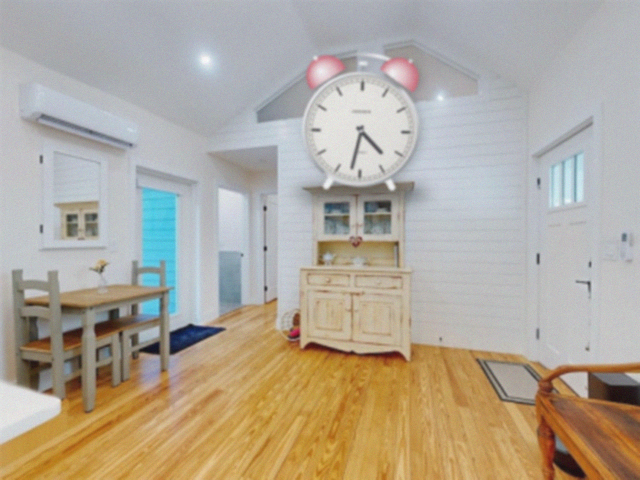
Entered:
4 h 32 min
